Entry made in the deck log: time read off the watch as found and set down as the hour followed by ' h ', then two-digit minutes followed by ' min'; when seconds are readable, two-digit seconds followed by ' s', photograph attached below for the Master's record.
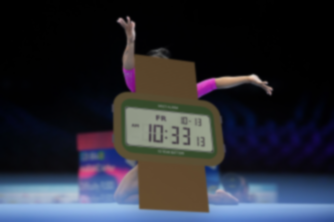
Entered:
10 h 33 min
